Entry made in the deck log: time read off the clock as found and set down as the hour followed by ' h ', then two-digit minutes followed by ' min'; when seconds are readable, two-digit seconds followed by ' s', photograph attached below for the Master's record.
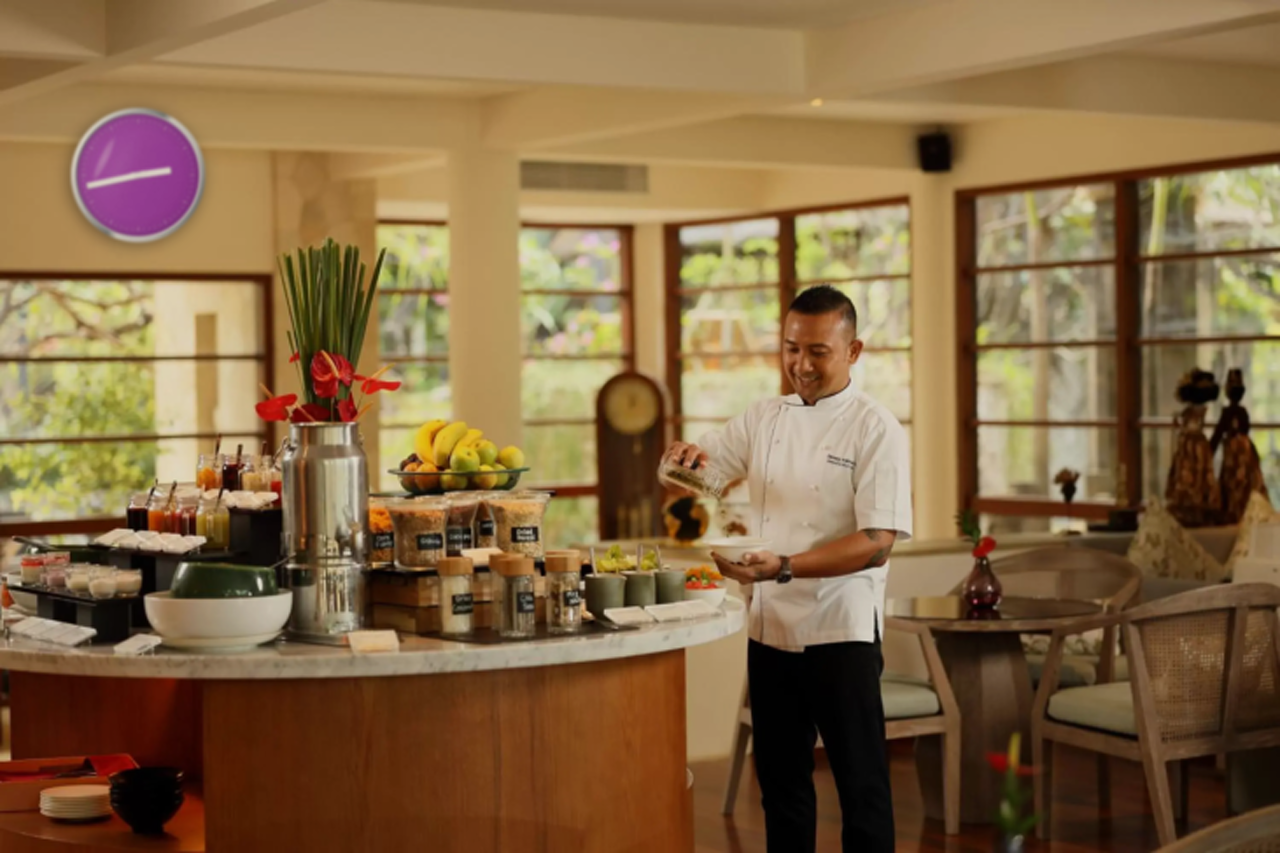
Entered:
2 h 43 min
